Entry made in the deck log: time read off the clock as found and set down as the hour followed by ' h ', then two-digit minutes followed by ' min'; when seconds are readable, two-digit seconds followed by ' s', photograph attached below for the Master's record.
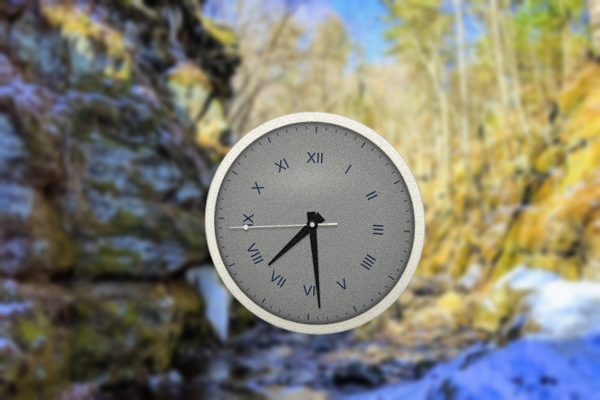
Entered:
7 h 28 min 44 s
